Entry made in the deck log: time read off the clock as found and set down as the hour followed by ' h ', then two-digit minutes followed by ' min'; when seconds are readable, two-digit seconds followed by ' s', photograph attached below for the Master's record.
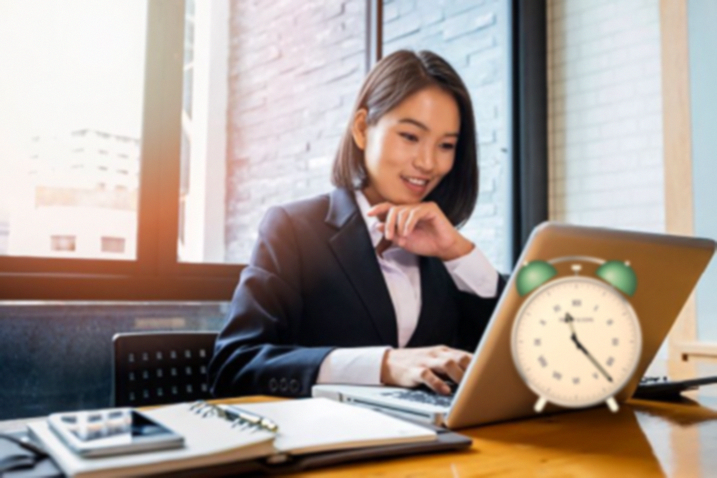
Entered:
11 h 23 min
